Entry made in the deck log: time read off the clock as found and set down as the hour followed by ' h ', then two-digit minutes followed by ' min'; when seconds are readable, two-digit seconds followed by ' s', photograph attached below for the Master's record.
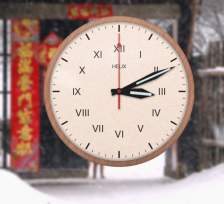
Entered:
3 h 11 min 00 s
